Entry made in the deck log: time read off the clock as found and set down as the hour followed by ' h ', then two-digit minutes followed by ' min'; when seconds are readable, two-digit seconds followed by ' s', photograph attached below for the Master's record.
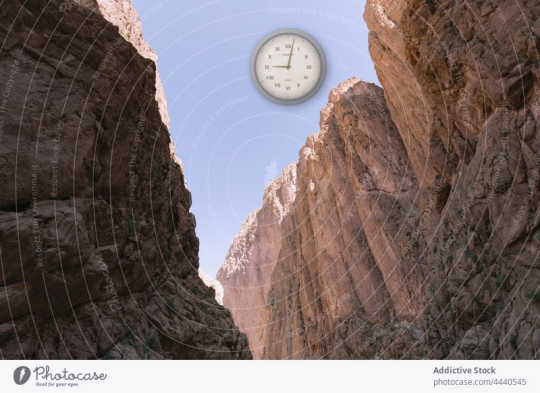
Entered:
9 h 02 min
